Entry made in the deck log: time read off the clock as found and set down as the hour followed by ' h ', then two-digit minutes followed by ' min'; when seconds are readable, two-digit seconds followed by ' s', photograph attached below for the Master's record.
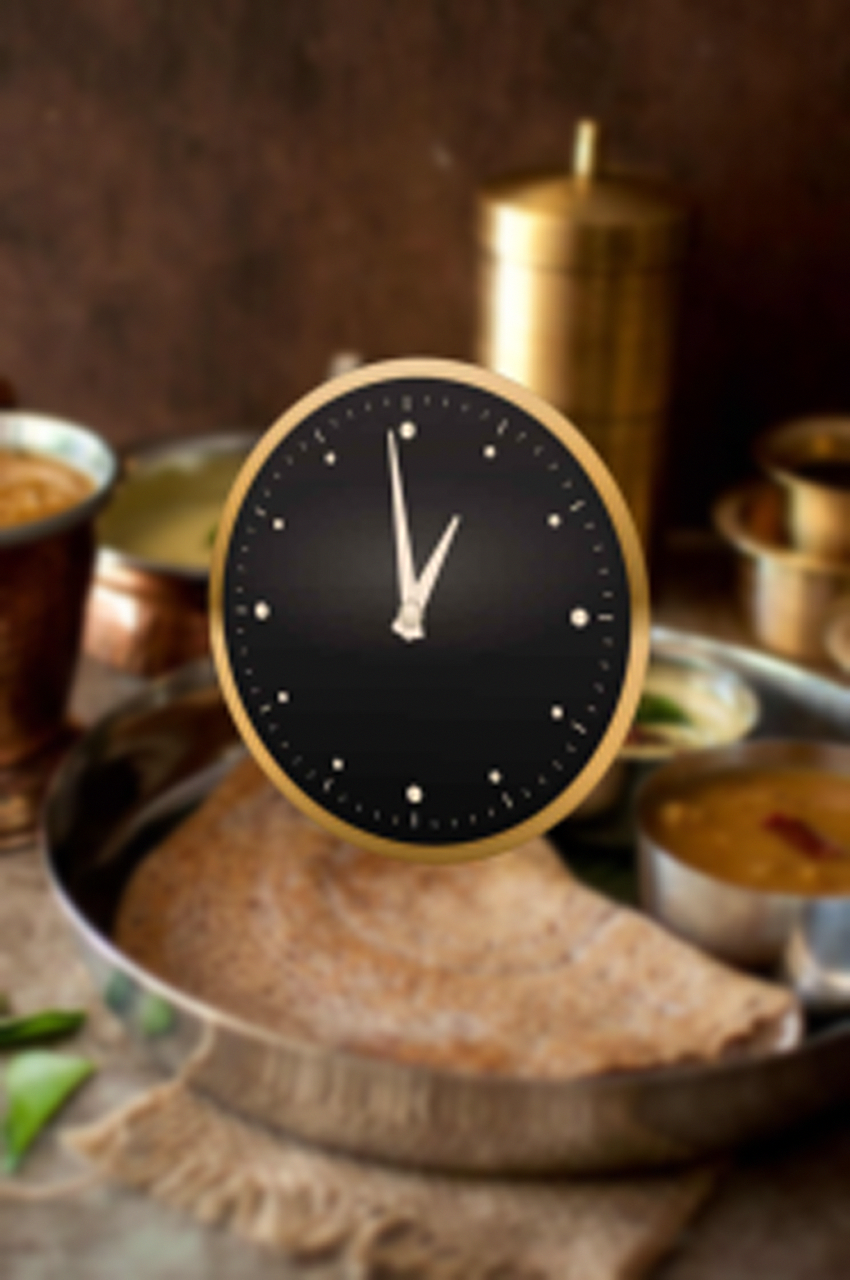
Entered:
12 h 59 min
